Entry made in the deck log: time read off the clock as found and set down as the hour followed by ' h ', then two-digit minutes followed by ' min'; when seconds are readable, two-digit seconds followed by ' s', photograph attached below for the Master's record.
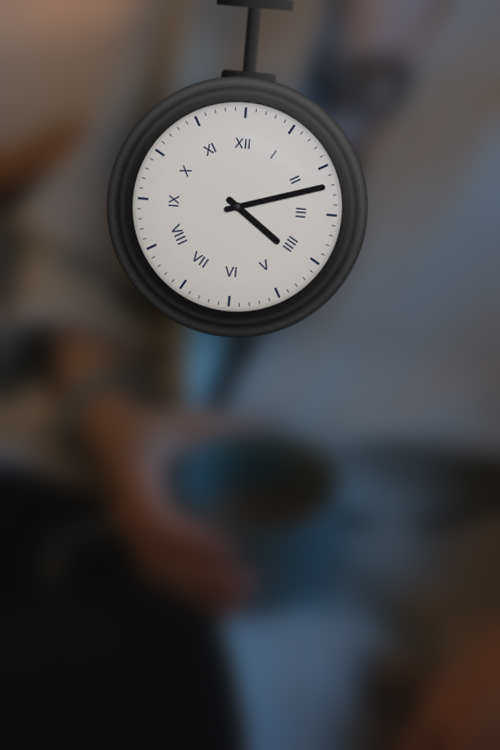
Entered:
4 h 12 min
